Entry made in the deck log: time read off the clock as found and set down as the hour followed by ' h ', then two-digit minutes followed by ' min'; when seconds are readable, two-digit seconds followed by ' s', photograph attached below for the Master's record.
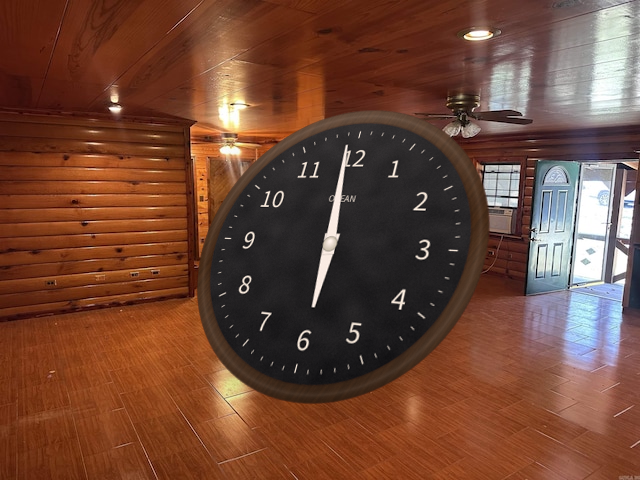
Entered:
5 h 59 min
